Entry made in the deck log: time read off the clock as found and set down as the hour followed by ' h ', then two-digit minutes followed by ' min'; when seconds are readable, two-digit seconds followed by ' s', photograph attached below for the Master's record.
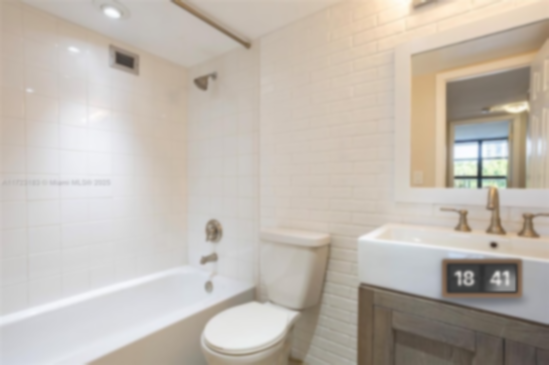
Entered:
18 h 41 min
